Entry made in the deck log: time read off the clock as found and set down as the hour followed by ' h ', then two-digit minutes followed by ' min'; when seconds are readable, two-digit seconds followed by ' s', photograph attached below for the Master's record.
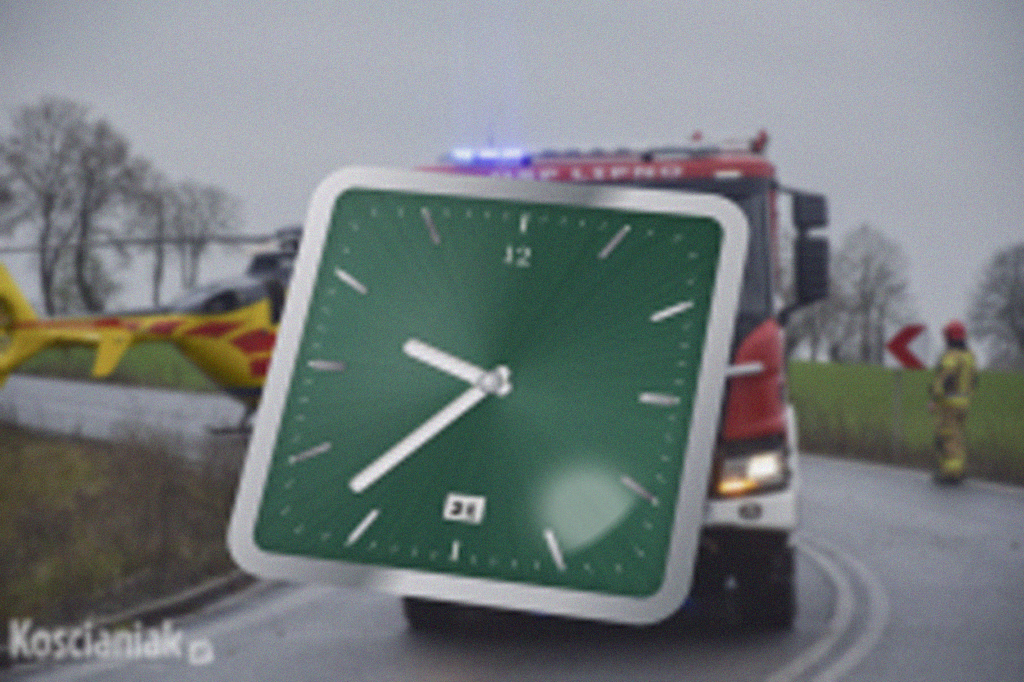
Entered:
9 h 37 min
